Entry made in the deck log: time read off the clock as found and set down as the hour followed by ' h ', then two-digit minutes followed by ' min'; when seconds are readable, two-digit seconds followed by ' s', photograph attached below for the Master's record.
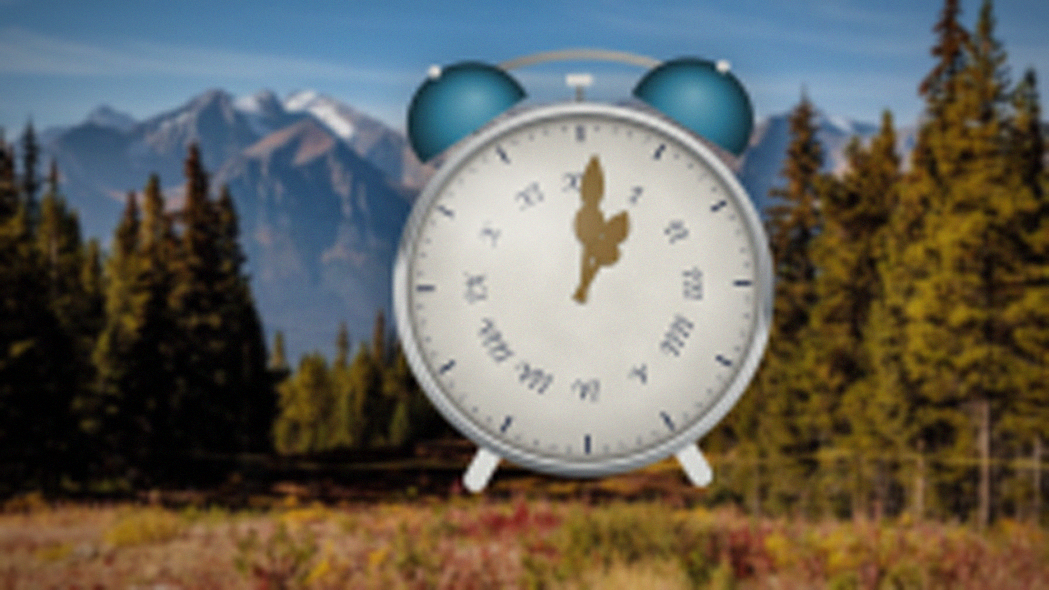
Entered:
1 h 01 min
